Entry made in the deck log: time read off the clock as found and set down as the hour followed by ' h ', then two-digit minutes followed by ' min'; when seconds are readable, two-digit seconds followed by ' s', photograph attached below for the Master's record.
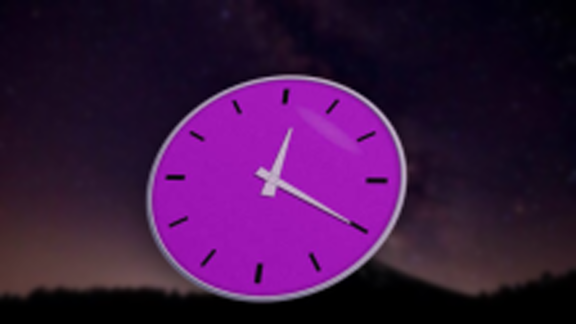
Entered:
12 h 20 min
